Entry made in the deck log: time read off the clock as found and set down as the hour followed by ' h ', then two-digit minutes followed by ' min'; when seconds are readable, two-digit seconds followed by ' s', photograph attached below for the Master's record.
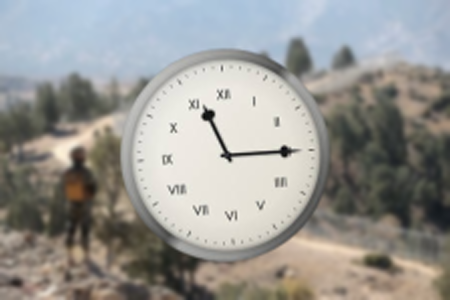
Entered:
11 h 15 min
